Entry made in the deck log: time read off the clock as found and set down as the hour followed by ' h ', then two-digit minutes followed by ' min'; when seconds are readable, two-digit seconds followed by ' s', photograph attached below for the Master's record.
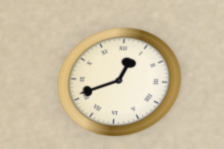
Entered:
12 h 41 min
